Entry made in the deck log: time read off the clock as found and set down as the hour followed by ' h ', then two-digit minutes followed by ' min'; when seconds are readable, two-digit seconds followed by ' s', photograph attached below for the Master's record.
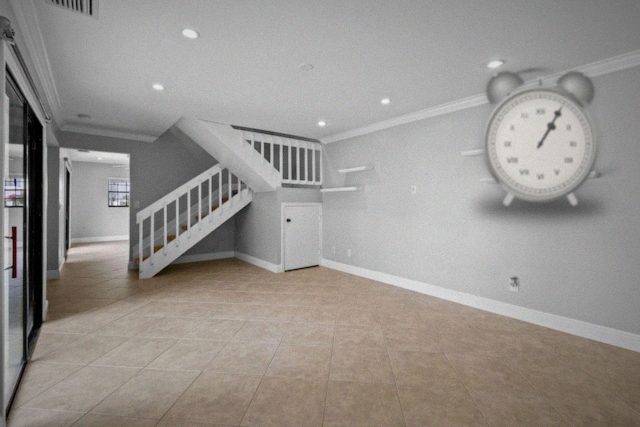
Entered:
1 h 05 min
